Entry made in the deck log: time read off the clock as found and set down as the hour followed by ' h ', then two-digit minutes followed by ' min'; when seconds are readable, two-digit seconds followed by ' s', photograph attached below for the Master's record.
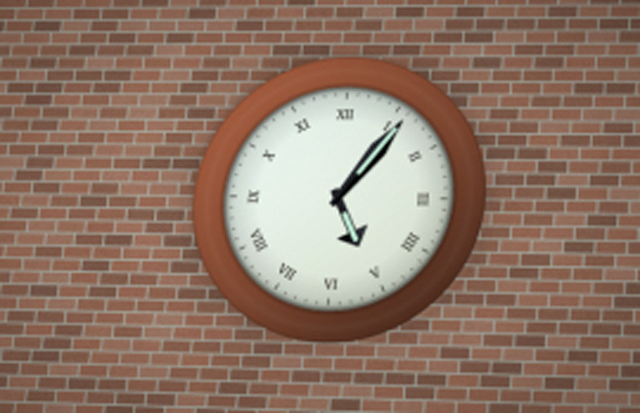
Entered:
5 h 06 min
